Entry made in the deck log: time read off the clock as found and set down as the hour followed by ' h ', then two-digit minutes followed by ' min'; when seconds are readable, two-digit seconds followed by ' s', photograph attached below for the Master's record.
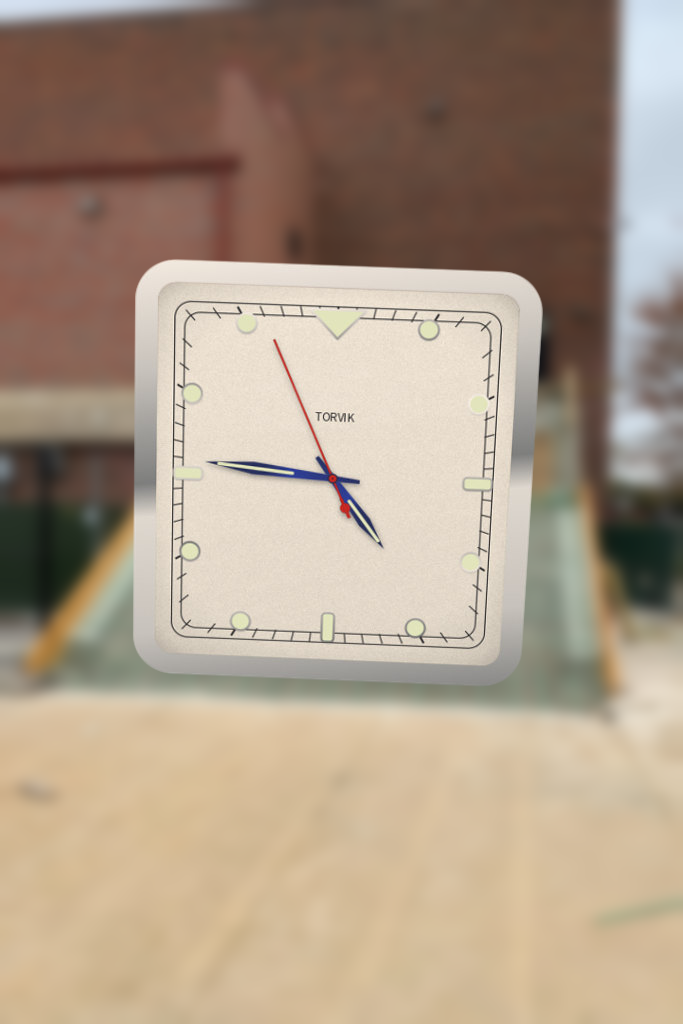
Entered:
4 h 45 min 56 s
